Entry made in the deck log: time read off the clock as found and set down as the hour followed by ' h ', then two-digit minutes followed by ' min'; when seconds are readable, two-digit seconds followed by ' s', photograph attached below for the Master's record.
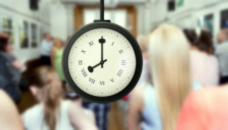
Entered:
8 h 00 min
